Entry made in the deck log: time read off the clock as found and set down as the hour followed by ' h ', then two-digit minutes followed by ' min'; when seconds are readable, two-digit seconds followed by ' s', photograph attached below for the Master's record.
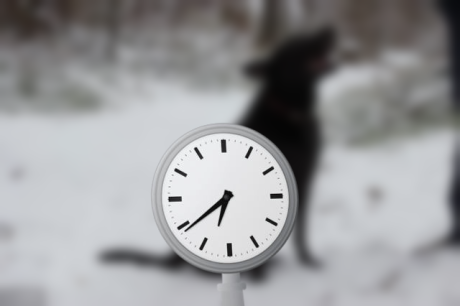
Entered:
6 h 39 min
